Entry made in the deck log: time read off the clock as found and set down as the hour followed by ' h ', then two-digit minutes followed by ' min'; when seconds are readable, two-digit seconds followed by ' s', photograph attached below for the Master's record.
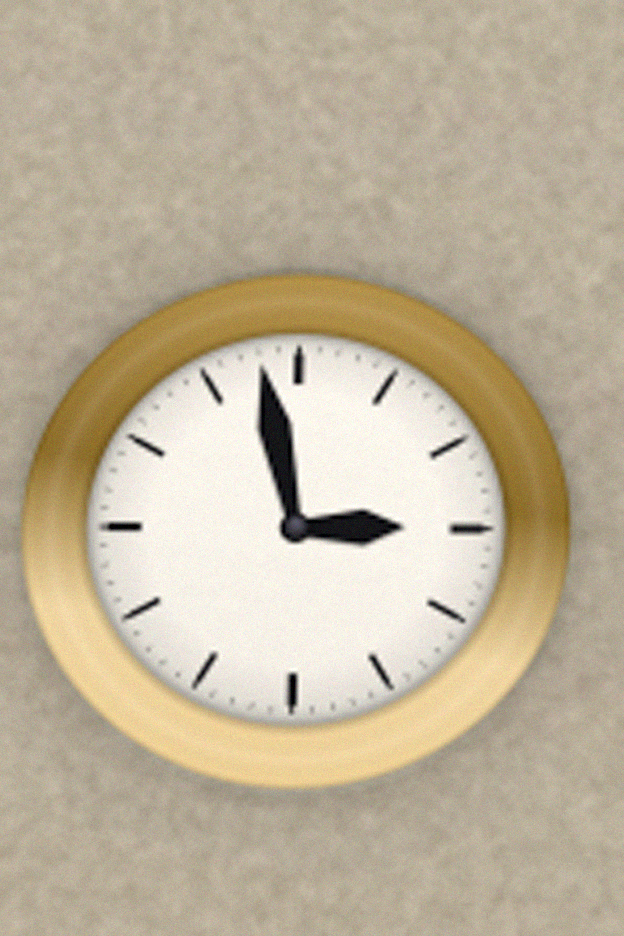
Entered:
2 h 58 min
